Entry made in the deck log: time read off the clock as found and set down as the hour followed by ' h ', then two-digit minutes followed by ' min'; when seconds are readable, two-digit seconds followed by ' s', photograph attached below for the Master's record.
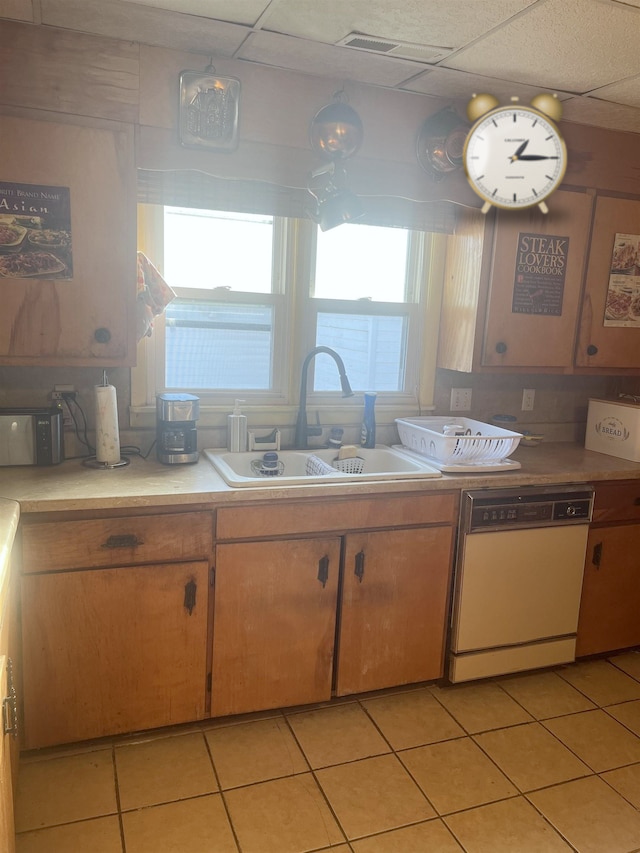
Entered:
1 h 15 min
